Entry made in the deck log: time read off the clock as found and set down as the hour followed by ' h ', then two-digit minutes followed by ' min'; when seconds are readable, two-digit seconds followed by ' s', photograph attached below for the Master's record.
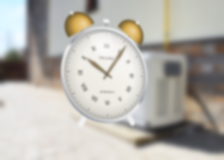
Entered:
10 h 06 min
